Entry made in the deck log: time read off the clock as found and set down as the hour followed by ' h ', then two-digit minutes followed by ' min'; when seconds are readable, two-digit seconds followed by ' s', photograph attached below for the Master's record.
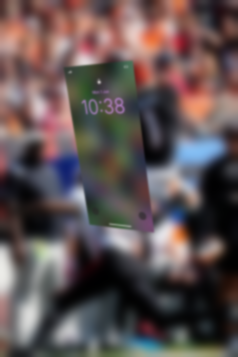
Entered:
10 h 38 min
